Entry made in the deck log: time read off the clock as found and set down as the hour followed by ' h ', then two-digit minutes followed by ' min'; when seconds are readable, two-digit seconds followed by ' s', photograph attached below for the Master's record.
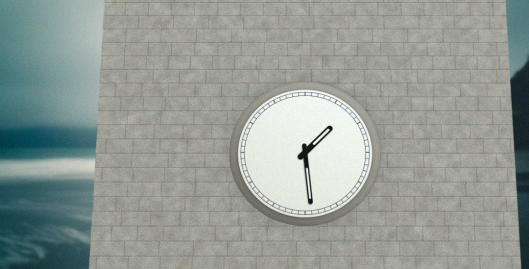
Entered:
1 h 29 min
